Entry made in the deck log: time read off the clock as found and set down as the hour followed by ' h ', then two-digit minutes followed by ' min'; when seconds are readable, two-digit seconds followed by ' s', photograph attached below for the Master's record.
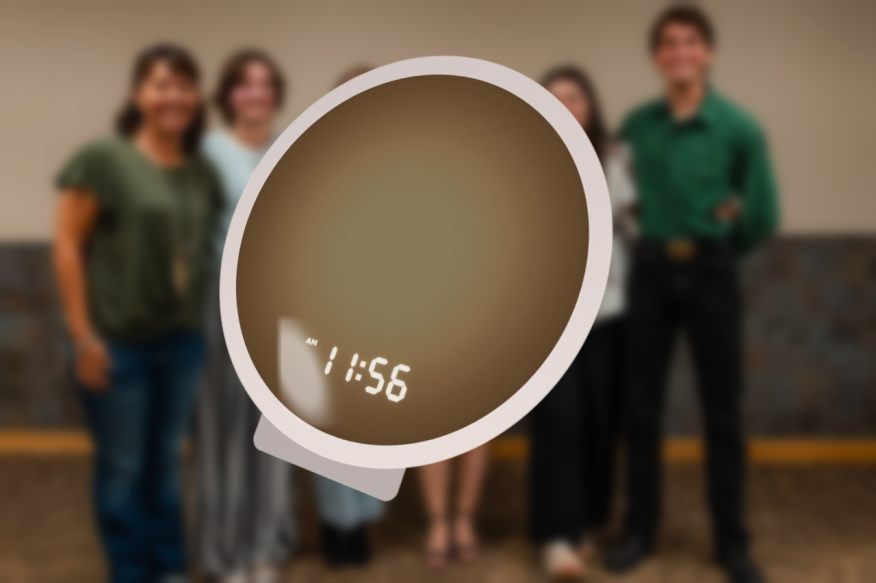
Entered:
11 h 56 min
